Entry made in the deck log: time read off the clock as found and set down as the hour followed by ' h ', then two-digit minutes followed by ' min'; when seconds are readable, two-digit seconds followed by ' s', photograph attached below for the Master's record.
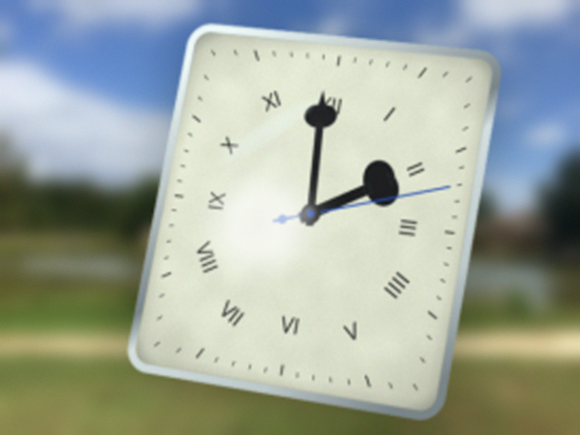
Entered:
1 h 59 min 12 s
